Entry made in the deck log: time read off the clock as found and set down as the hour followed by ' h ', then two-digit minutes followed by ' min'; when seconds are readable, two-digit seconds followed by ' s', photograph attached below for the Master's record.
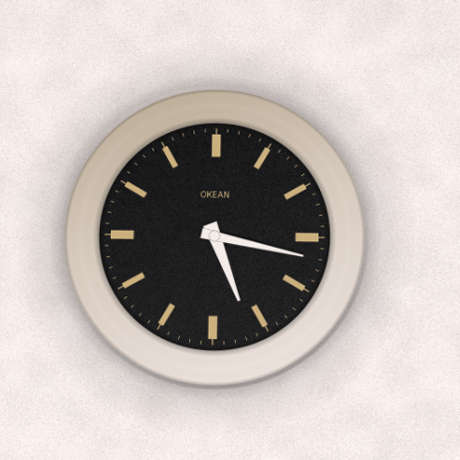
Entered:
5 h 17 min
